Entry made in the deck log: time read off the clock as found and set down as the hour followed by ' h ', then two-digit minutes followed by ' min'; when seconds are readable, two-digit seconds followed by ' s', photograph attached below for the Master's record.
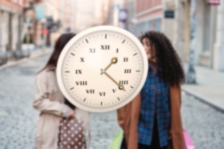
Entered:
1 h 22 min
